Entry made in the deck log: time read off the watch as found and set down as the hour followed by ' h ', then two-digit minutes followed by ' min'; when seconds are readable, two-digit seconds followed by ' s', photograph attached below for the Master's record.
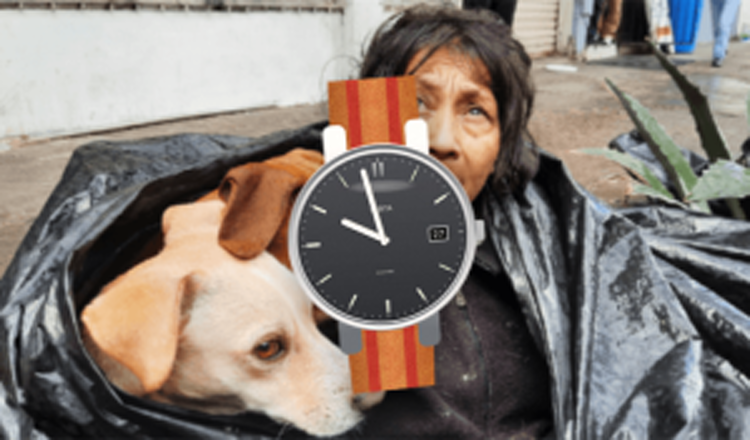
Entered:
9 h 58 min
